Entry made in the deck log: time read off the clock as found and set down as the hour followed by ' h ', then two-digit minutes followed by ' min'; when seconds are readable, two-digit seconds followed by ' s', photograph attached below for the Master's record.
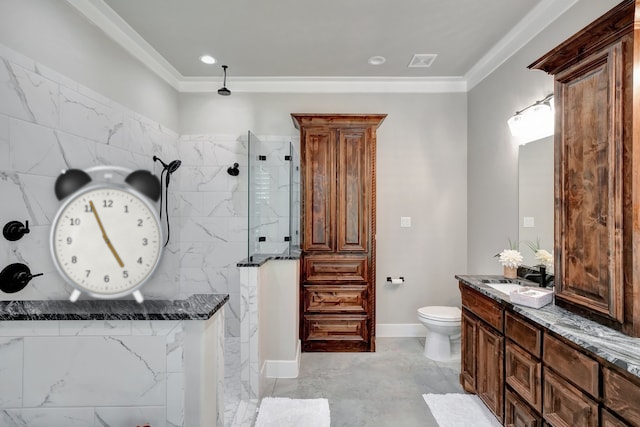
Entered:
4 h 56 min
